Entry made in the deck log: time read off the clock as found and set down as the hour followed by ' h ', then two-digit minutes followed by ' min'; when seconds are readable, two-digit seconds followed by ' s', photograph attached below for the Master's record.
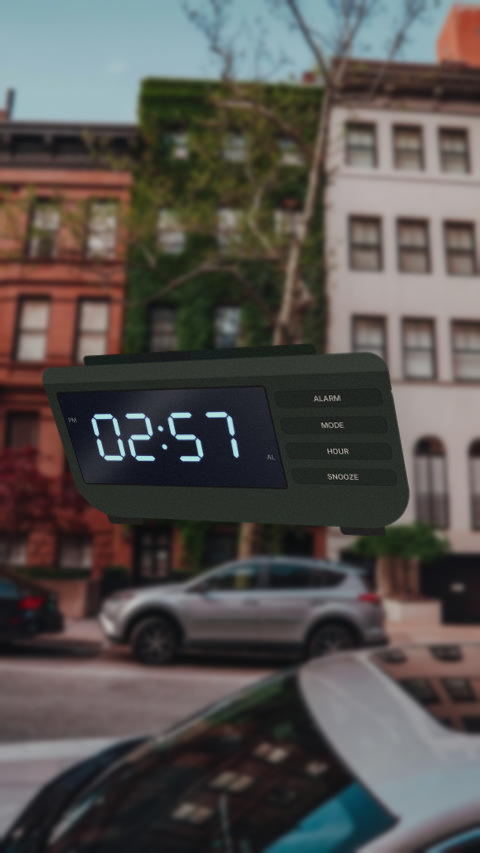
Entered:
2 h 57 min
